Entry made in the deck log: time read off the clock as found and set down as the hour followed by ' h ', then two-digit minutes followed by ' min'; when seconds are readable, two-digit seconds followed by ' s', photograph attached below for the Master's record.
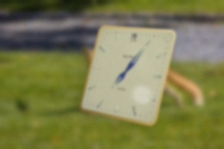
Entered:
7 h 05 min
